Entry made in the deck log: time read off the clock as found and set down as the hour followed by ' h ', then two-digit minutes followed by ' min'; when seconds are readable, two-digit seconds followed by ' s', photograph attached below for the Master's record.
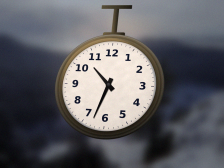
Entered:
10 h 33 min
